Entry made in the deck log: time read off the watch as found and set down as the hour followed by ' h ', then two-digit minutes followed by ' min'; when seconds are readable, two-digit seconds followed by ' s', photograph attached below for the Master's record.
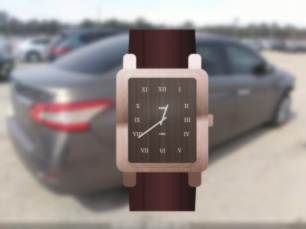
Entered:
12 h 39 min
